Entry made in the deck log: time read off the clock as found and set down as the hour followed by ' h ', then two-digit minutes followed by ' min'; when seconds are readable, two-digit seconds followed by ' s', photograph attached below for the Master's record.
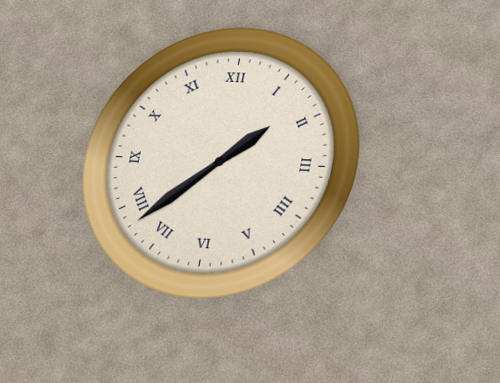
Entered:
1 h 38 min
